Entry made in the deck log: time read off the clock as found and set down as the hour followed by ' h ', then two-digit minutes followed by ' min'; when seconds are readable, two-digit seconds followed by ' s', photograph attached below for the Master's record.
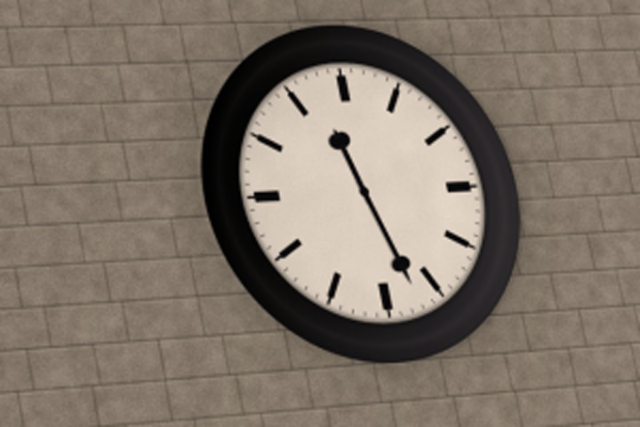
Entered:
11 h 27 min
